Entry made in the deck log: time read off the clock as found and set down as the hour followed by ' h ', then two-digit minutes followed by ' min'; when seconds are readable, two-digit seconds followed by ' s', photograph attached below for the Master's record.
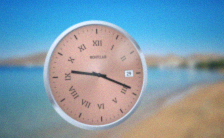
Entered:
9 h 19 min
